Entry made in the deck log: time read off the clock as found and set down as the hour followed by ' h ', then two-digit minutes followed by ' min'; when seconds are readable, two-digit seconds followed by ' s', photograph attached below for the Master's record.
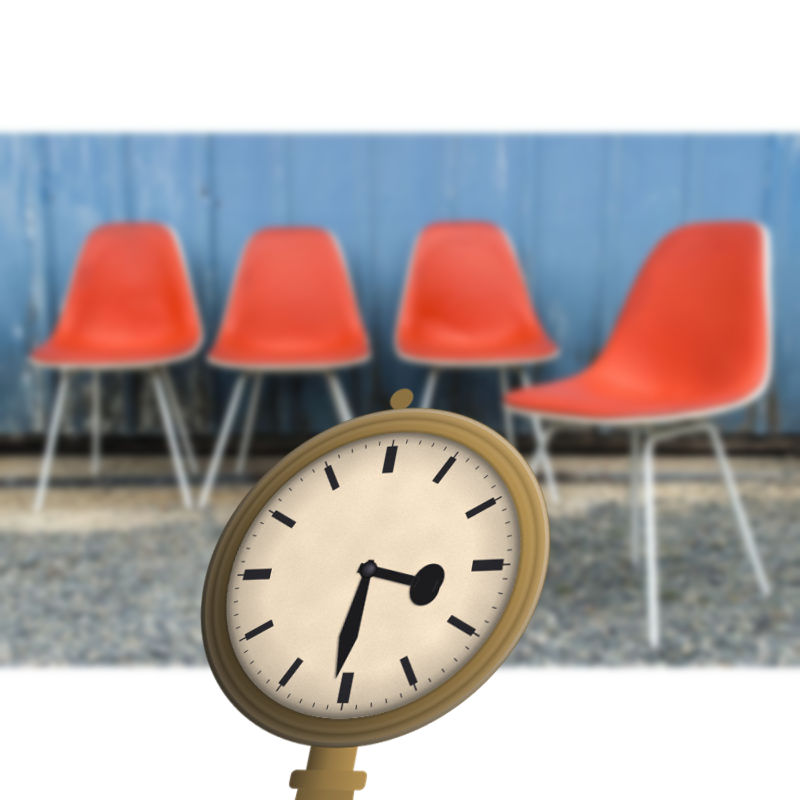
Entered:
3 h 31 min
